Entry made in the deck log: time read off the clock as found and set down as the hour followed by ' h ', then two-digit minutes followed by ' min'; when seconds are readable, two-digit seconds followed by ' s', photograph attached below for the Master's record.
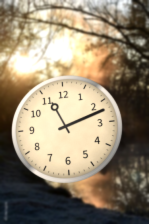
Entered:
11 h 12 min
